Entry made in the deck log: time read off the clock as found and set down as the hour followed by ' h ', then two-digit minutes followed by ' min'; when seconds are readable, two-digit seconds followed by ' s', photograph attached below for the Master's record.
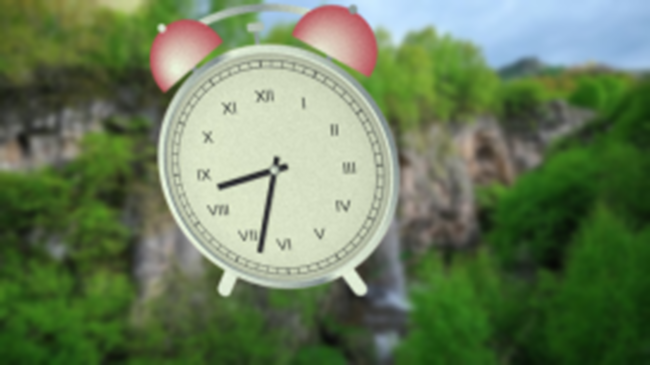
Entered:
8 h 33 min
